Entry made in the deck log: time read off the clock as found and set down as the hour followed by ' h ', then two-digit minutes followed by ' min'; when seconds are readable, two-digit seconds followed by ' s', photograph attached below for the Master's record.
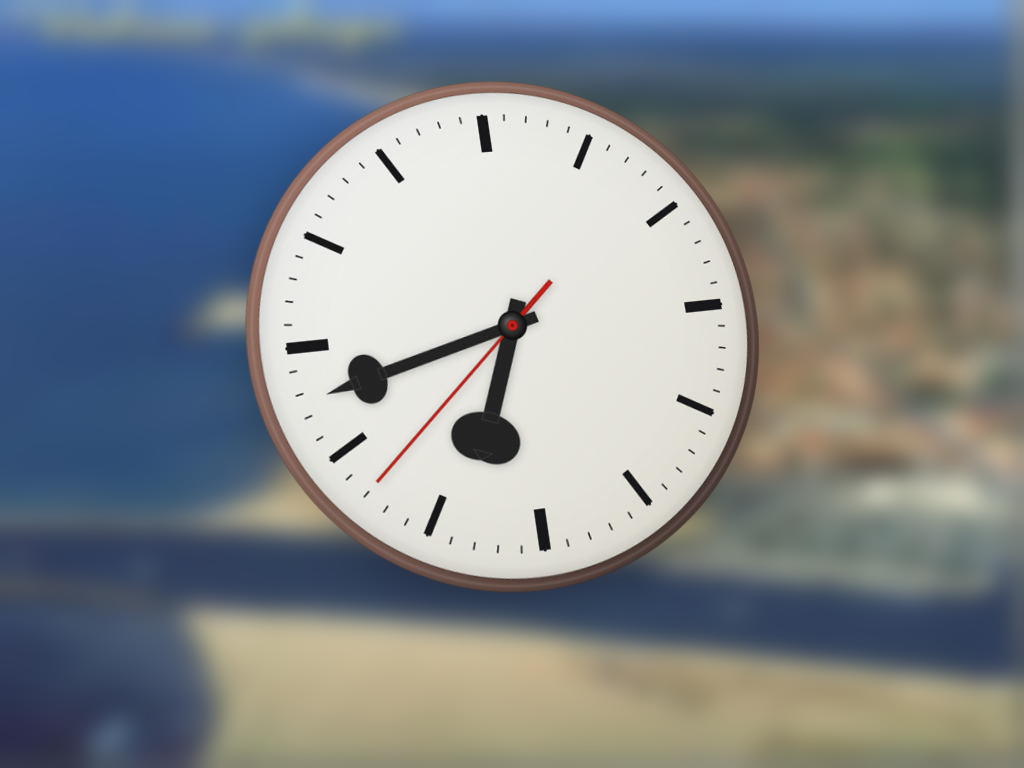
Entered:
6 h 42 min 38 s
